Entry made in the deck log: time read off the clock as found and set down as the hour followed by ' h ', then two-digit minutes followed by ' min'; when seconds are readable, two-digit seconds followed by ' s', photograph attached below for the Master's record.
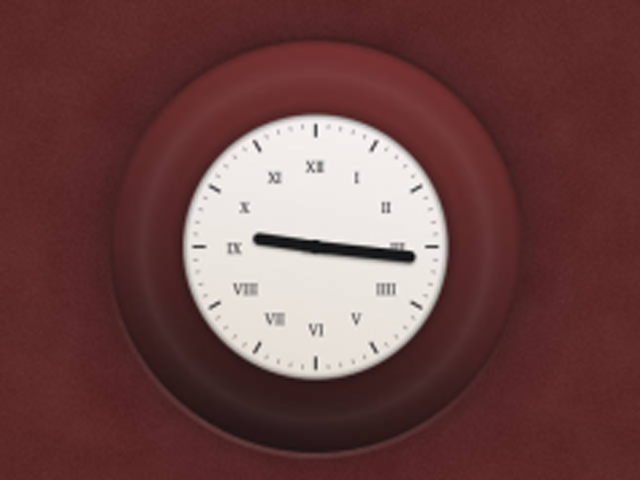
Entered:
9 h 16 min
